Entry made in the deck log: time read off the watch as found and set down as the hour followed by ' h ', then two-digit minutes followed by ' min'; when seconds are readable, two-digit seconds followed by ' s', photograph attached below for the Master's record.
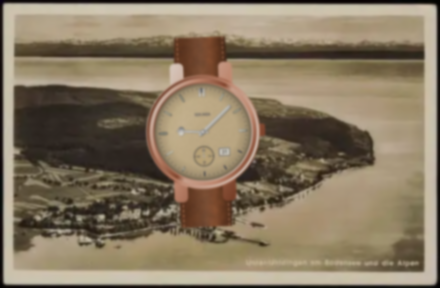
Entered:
9 h 08 min
